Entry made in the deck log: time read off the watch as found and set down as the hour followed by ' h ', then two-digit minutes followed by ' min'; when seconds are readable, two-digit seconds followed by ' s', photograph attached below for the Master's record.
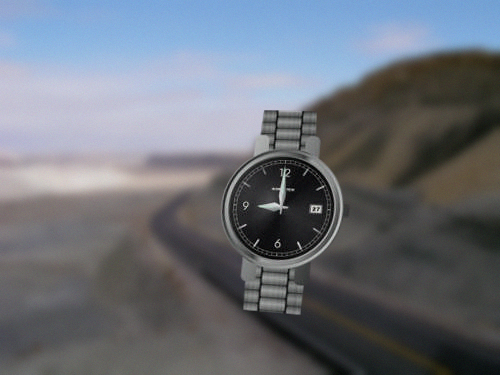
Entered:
9 h 00 min
